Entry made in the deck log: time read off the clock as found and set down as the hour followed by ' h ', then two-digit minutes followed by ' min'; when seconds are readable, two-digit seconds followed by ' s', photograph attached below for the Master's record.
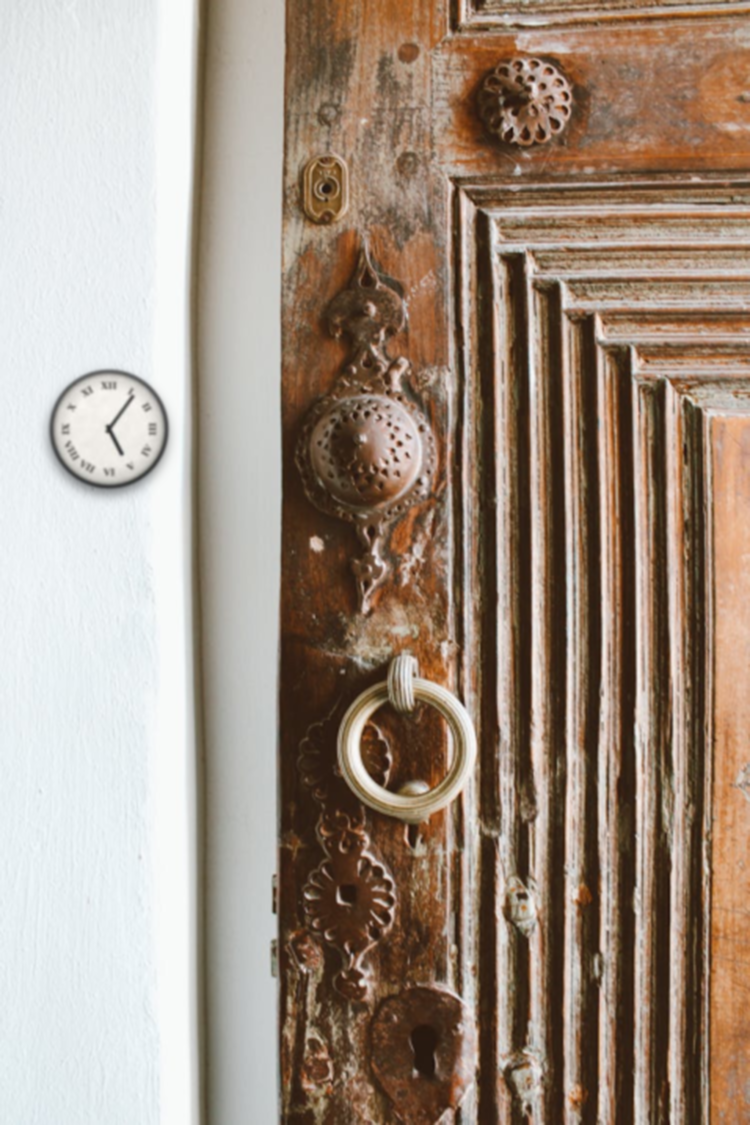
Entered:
5 h 06 min
